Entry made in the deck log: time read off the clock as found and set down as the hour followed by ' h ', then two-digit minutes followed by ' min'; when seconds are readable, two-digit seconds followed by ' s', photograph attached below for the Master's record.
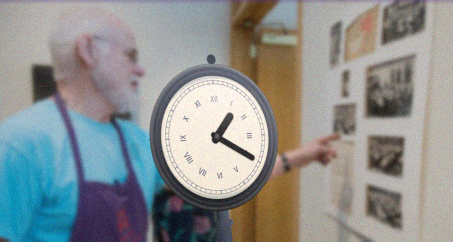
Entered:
1 h 20 min
